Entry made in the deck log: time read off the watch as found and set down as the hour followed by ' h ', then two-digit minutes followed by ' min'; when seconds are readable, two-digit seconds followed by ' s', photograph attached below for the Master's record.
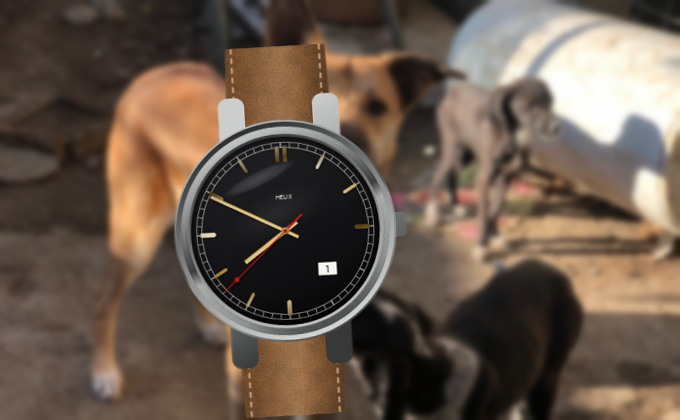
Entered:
7 h 49 min 38 s
